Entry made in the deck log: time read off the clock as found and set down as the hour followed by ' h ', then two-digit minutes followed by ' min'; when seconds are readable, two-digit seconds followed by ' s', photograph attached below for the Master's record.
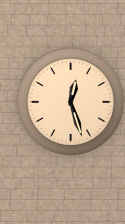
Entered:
12 h 27 min
